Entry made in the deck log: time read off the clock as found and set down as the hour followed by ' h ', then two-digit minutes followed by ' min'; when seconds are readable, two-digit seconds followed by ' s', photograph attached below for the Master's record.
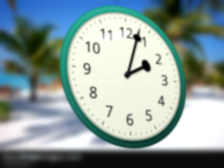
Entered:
2 h 03 min
